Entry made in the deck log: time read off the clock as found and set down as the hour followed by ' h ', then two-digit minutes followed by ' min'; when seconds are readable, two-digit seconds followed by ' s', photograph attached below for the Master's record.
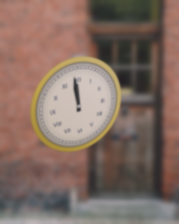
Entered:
11 h 59 min
